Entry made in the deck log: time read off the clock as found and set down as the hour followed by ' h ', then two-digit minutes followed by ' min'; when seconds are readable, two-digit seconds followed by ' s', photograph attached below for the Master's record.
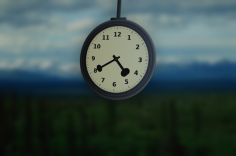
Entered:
4 h 40 min
